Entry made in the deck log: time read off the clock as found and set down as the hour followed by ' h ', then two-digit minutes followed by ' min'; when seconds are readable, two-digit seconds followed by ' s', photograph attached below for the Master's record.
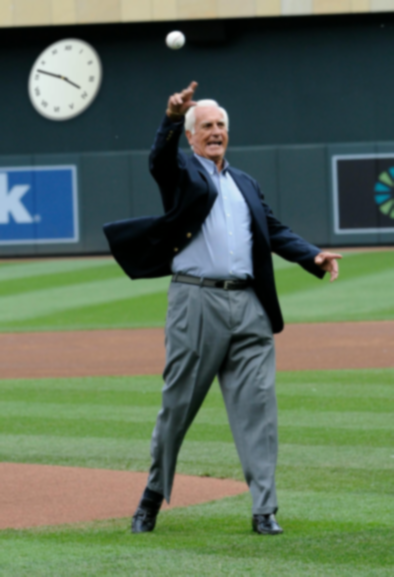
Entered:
3 h 47 min
